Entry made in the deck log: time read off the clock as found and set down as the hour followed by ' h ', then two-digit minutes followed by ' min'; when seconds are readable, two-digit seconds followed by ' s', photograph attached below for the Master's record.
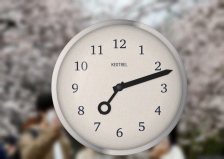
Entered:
7 h 12 min
